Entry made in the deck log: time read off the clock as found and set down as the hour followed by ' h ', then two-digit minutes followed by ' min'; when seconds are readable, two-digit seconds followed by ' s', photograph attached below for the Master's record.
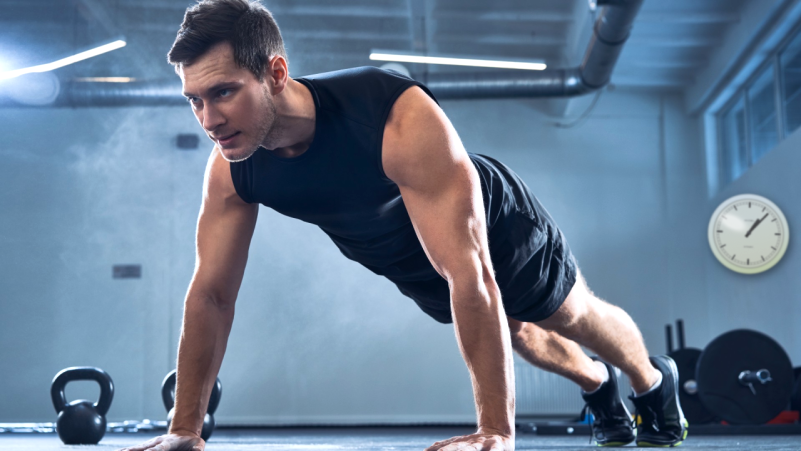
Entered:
1 h 07 min
